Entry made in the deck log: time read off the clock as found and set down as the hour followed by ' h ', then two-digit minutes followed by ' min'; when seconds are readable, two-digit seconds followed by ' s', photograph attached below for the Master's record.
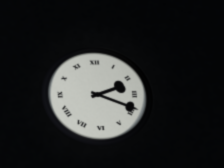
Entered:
2 h 19 min
